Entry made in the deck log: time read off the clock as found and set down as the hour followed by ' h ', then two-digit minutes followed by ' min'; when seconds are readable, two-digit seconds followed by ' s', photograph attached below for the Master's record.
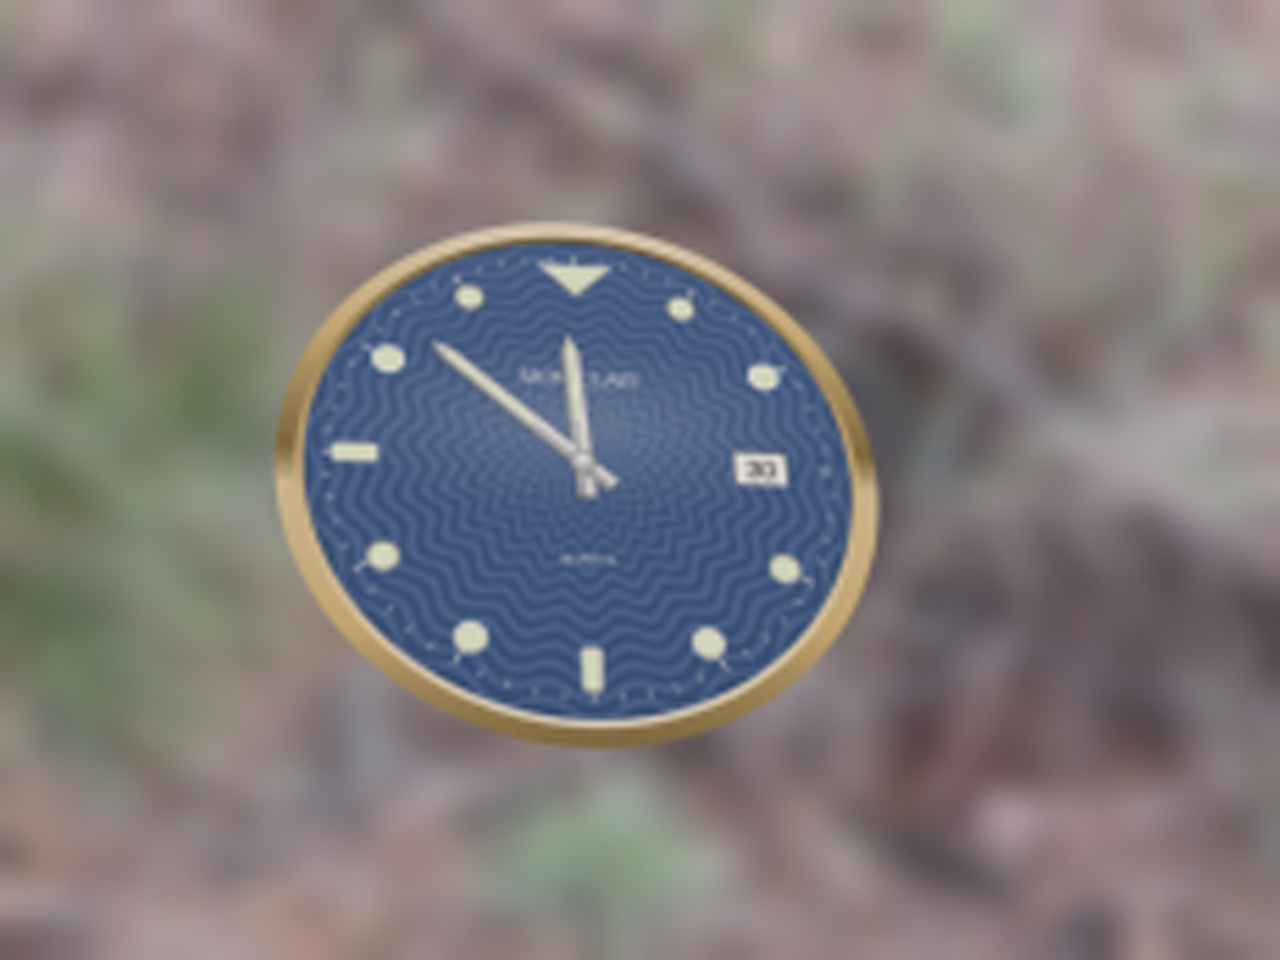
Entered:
11 h 52 min
